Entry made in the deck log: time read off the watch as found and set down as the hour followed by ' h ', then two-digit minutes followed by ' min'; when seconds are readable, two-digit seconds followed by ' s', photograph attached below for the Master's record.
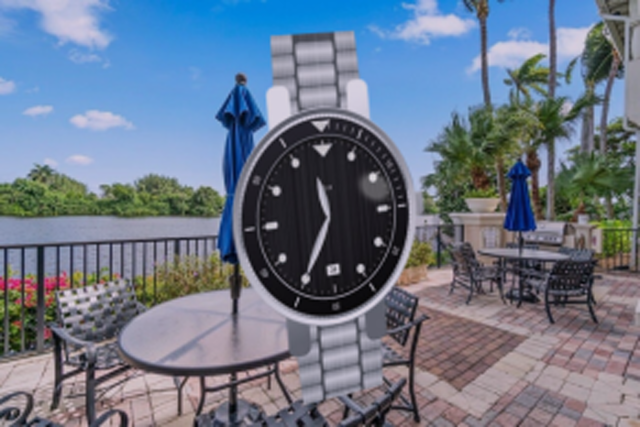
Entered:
11 h 35 min
